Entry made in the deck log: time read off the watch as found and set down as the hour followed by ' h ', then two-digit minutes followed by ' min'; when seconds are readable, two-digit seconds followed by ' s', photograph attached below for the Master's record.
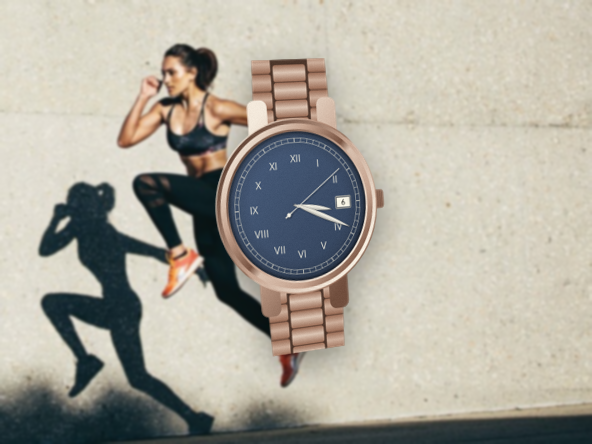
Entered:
3 h 19 min 09 s
